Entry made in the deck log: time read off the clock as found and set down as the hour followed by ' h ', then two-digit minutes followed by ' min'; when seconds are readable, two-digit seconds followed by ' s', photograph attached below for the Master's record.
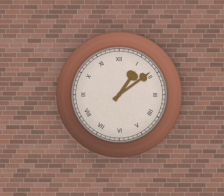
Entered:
1 h 09 min
